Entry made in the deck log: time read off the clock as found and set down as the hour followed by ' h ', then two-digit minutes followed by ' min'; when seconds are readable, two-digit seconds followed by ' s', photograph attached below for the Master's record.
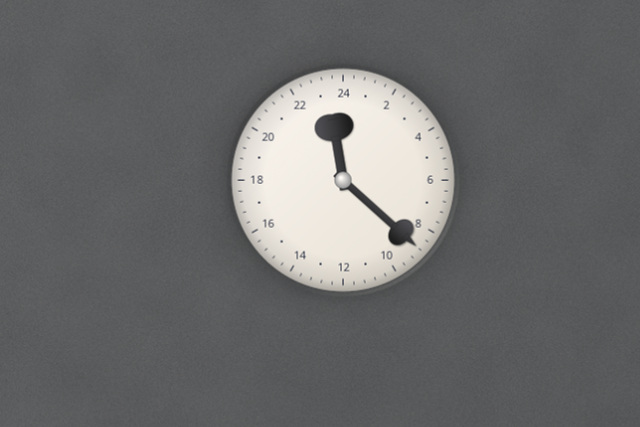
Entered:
23 h 22 min
